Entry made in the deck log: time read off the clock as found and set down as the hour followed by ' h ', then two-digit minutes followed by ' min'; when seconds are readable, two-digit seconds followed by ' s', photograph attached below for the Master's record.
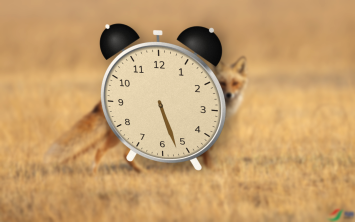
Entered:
5 h 27 min
